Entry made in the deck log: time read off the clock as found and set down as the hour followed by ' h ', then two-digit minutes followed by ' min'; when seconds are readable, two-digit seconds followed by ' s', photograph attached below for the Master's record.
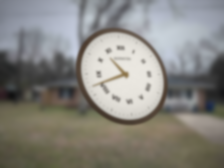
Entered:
10 h 42 min
